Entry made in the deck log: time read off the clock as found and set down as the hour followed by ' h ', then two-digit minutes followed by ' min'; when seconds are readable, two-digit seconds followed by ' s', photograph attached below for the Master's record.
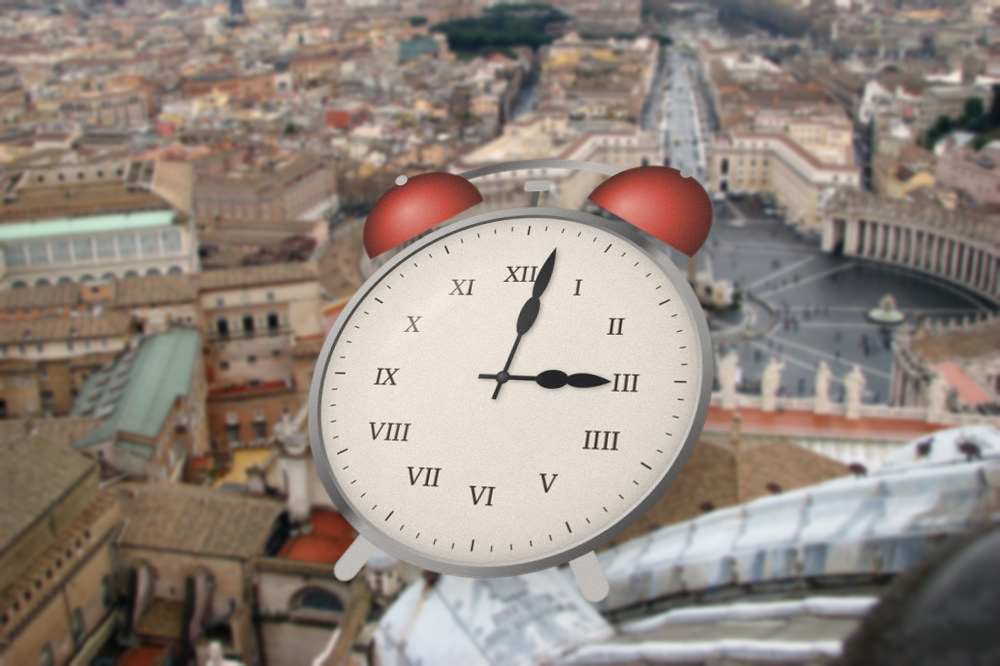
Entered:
3 h 02 min
